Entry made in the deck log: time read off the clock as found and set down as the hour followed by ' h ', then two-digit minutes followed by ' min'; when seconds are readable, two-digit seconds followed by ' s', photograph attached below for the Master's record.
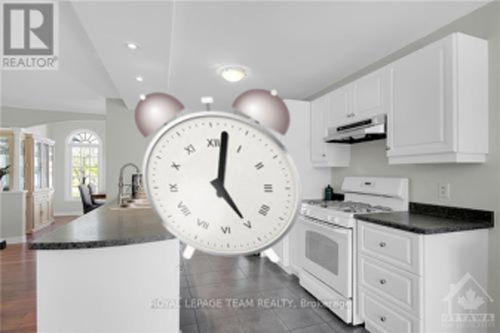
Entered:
5 h 02 min
